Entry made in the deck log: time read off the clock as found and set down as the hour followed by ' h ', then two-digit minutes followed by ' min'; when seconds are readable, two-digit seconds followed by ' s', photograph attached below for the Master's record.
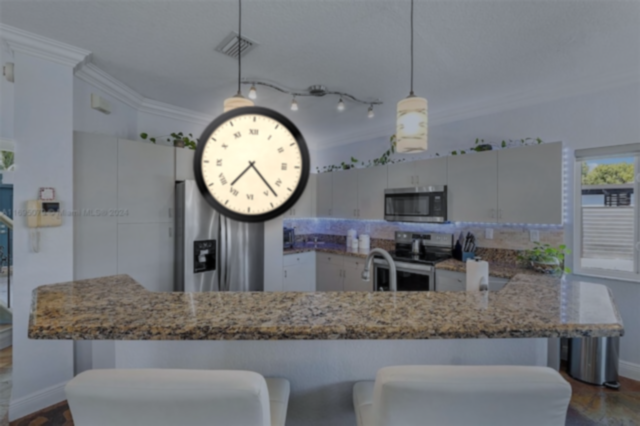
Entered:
7 h 23 min
